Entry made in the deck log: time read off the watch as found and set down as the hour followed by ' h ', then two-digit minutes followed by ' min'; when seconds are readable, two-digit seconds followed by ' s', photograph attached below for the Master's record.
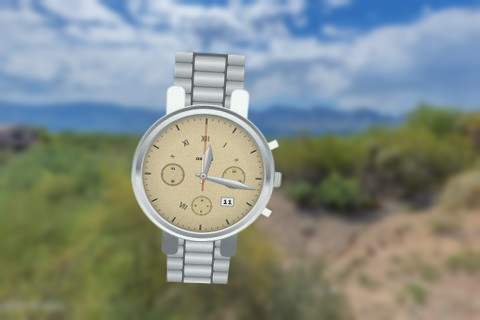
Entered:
12 h 17 min
